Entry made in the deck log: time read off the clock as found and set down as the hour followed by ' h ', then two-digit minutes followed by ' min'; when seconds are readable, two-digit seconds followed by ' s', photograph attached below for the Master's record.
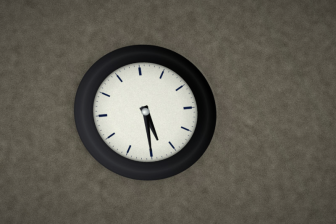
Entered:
5 h 30 min
